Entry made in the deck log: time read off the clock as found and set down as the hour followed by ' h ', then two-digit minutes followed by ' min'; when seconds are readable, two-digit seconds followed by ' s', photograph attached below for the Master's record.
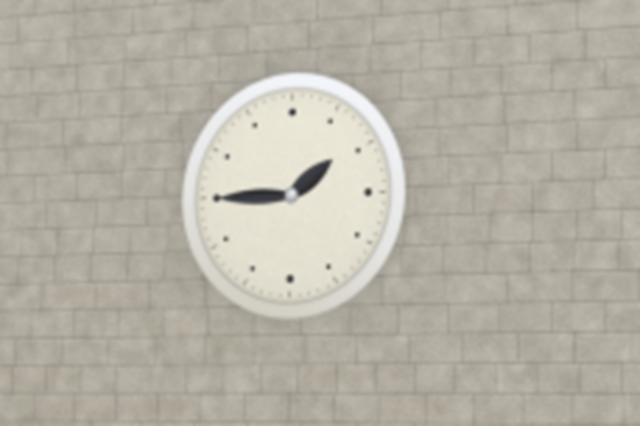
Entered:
1 h 45 min
